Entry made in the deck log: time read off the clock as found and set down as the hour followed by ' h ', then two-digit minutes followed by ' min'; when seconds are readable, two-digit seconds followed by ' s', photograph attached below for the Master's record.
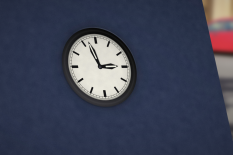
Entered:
2 h 57 min
